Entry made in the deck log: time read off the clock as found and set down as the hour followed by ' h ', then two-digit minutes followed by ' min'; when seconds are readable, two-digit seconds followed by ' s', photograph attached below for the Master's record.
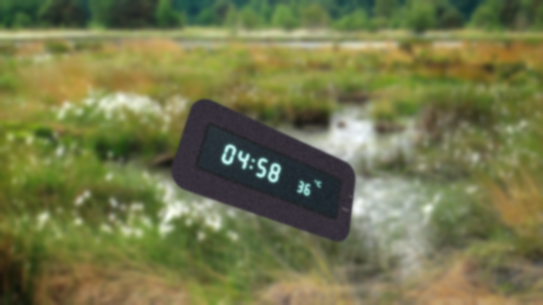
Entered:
4 h 58 min
